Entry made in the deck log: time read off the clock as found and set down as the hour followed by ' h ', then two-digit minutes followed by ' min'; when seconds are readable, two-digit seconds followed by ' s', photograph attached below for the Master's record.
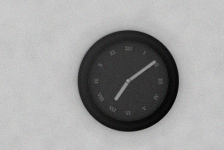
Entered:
7 h 09 min
